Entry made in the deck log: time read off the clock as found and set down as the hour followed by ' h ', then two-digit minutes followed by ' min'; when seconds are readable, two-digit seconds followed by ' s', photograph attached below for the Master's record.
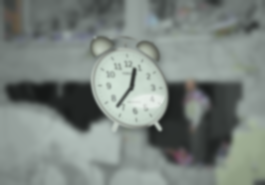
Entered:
12 h 37 min
